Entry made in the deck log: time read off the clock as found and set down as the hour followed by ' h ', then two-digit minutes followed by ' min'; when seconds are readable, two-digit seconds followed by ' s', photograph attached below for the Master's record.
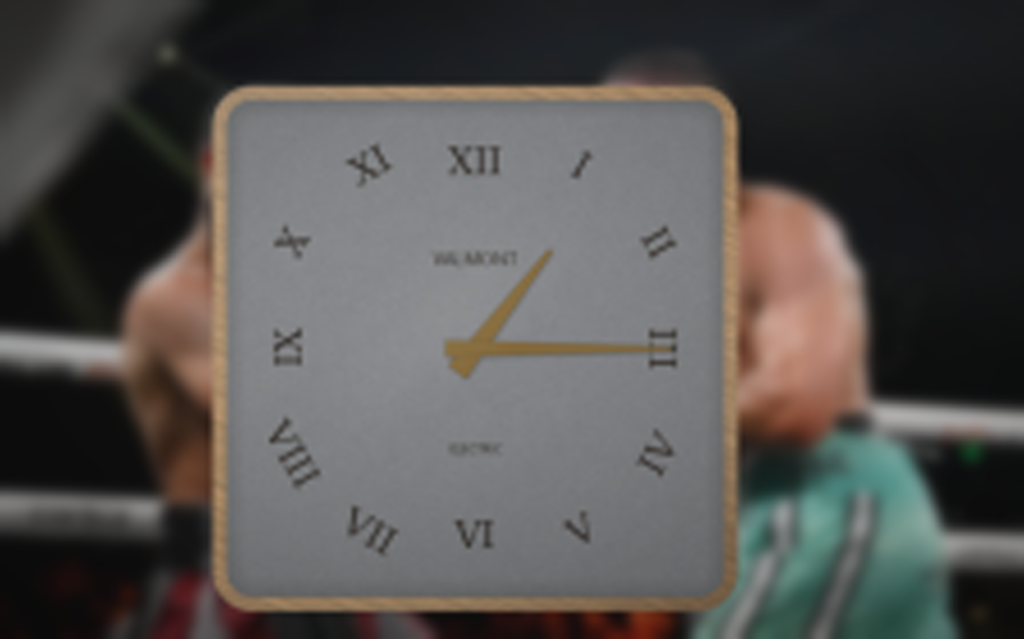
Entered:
1 h 15 min
